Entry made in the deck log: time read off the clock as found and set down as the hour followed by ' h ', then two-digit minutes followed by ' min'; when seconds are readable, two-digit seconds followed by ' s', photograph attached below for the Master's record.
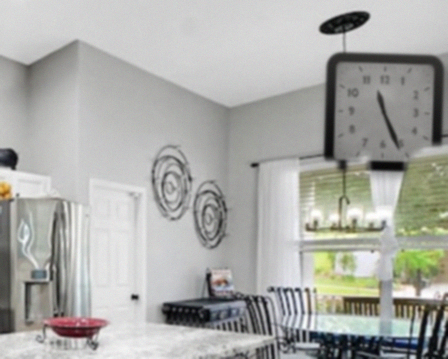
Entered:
11 h 26 min
